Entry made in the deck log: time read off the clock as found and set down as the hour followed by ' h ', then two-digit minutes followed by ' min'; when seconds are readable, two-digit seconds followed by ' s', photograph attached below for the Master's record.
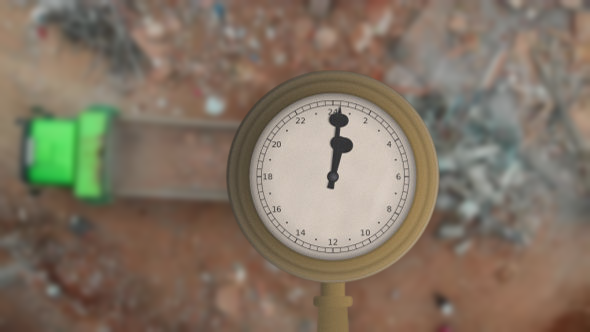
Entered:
1 h 01 min
